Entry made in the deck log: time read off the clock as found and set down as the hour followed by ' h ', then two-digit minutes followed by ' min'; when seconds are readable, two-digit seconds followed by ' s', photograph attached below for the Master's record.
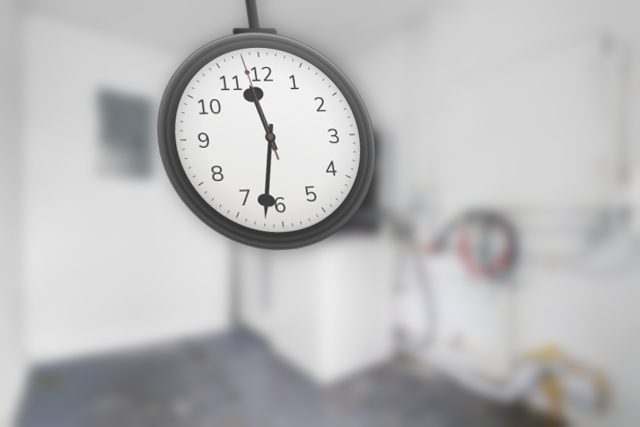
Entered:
11 h 31 min 58 s
